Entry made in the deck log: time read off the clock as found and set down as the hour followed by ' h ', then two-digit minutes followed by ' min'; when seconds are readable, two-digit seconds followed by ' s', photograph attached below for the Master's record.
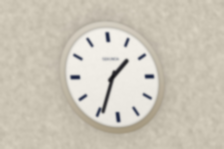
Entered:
1 h 34 min
